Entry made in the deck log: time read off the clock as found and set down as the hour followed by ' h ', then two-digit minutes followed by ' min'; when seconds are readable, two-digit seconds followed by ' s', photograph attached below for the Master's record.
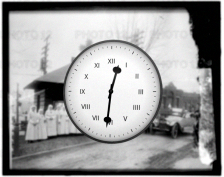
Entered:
12 h 31 min
